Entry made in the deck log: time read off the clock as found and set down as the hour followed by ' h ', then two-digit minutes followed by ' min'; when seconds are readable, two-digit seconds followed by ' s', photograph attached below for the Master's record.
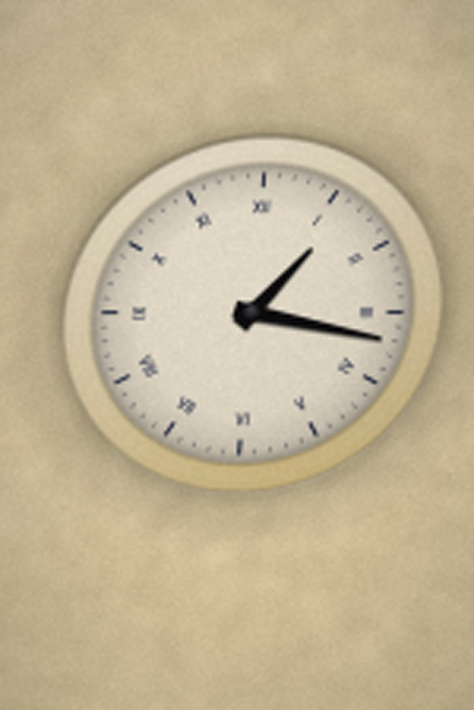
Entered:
1 h 17 min
